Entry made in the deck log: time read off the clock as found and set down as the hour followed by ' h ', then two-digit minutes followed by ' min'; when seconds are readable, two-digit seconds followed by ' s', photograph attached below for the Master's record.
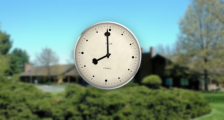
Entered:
7 h 59 min
